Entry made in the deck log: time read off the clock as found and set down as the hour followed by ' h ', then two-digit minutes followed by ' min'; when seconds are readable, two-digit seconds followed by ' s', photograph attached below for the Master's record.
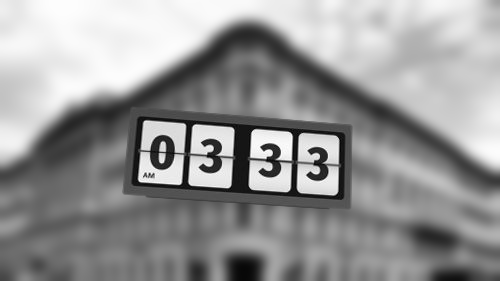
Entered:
3 h 33 min
